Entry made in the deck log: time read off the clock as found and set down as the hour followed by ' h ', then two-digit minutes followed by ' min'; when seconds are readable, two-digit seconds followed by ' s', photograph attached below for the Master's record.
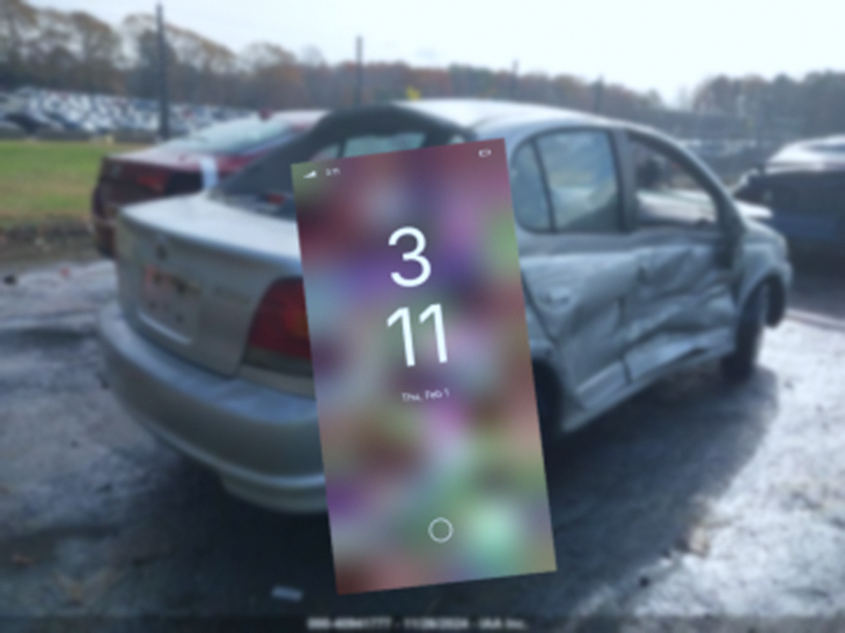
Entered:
3 h 11 min
